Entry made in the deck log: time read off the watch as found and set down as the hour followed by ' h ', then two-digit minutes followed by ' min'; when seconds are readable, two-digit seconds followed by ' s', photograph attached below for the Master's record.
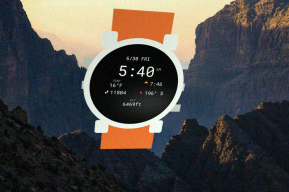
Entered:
5 h 40 min
